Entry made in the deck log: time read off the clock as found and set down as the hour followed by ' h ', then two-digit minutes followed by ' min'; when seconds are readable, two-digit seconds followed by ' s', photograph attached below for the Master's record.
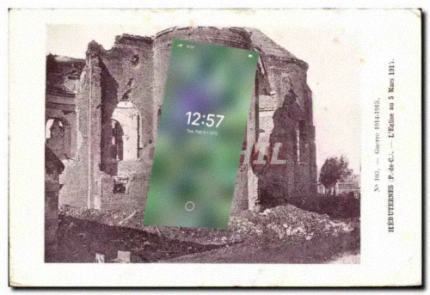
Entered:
12 h 57 min
